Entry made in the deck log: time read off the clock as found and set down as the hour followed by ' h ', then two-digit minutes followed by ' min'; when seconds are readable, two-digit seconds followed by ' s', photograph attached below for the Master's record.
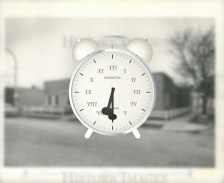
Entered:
6 h 30 min
